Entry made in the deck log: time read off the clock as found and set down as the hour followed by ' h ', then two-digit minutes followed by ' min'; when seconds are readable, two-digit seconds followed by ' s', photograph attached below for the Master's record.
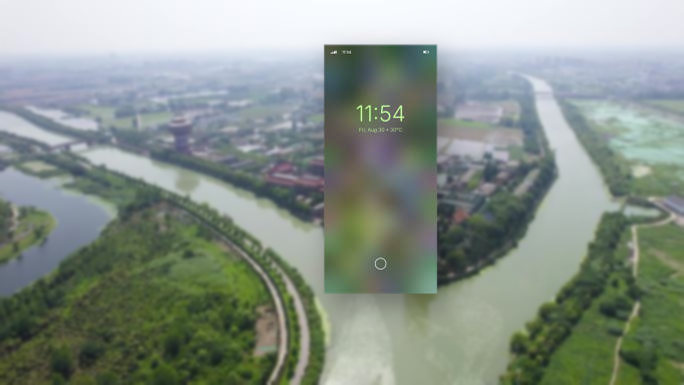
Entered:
11 h 54 min
